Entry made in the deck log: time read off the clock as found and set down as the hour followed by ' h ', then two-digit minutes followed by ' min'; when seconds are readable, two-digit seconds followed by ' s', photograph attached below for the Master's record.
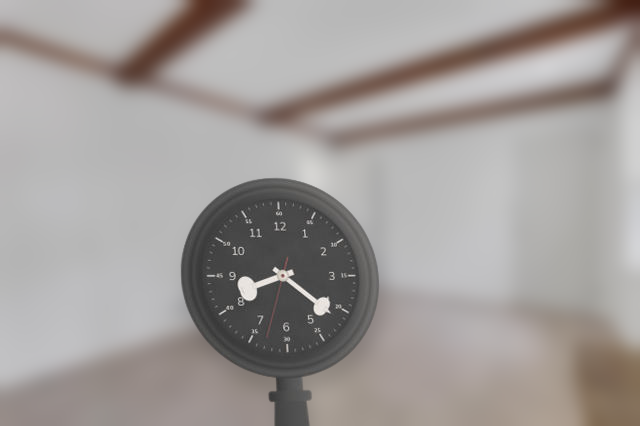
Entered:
8 h 21 min 33 s
